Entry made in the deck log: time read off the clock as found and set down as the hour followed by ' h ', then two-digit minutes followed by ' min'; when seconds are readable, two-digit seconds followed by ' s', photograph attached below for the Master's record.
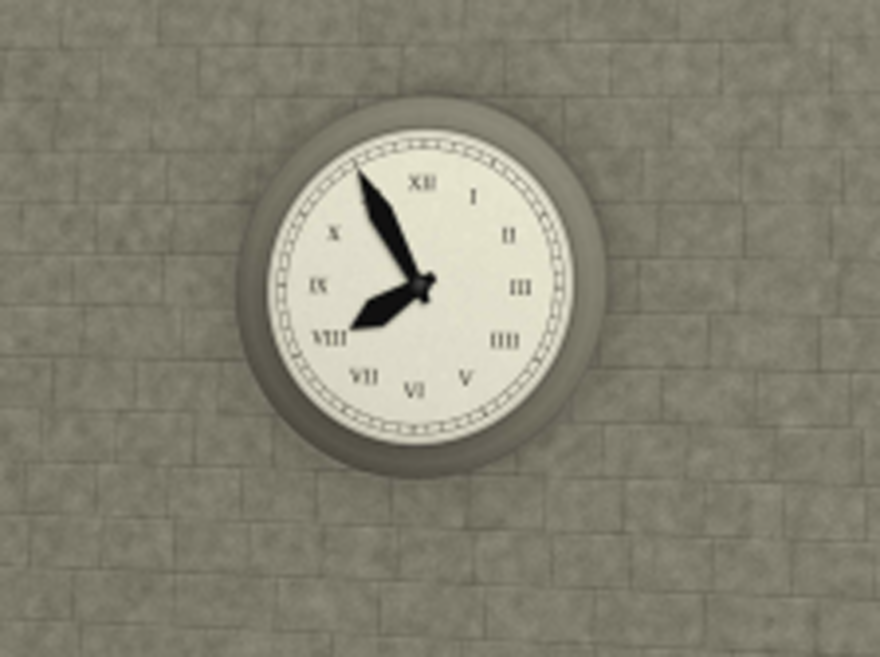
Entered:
7 h 55 min
